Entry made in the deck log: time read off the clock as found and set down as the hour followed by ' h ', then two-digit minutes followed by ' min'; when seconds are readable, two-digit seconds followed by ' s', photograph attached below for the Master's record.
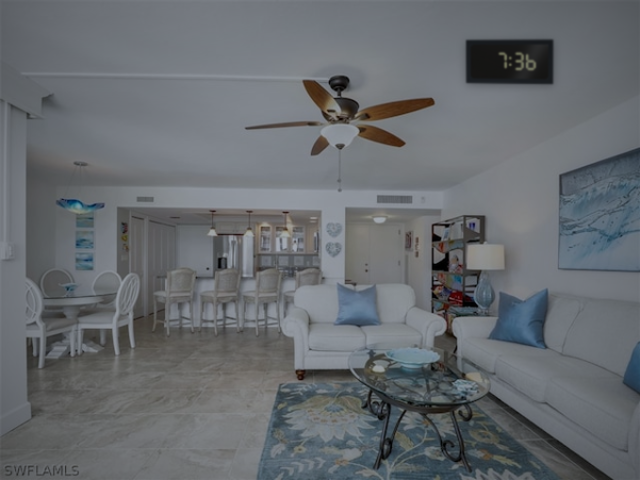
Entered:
7 h 36 min
